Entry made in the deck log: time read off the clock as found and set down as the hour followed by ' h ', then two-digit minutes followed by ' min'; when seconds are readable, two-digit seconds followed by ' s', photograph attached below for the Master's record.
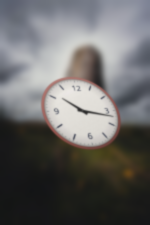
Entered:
10 h 17 min
